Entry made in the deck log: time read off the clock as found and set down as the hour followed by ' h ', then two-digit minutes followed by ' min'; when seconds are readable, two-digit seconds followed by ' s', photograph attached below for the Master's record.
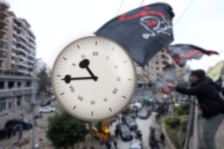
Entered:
10 h 44 min
